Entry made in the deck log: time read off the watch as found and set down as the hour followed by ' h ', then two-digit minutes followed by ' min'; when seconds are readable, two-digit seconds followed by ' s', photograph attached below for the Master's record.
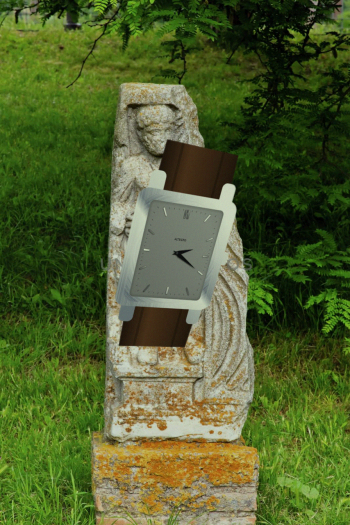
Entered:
2 h 20 min
